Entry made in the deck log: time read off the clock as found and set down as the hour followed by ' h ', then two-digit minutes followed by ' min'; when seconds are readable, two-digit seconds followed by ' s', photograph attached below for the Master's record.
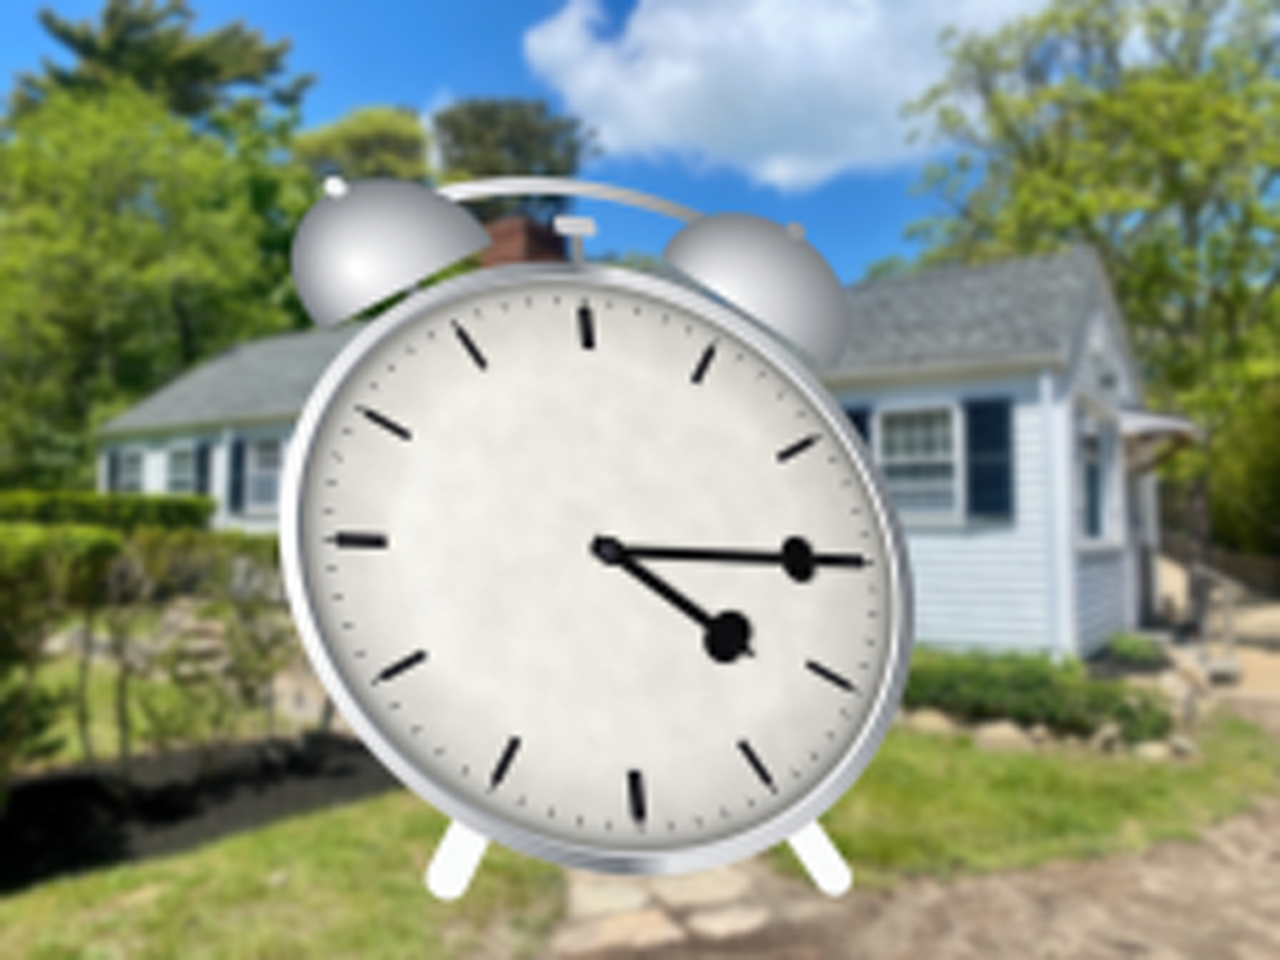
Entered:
4 h 15 min
